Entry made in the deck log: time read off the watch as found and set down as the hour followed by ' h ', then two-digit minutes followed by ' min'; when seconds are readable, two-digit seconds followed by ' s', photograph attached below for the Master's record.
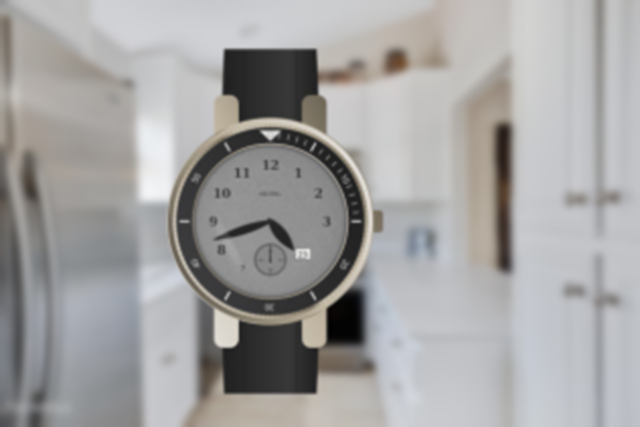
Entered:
4 h 42 min
